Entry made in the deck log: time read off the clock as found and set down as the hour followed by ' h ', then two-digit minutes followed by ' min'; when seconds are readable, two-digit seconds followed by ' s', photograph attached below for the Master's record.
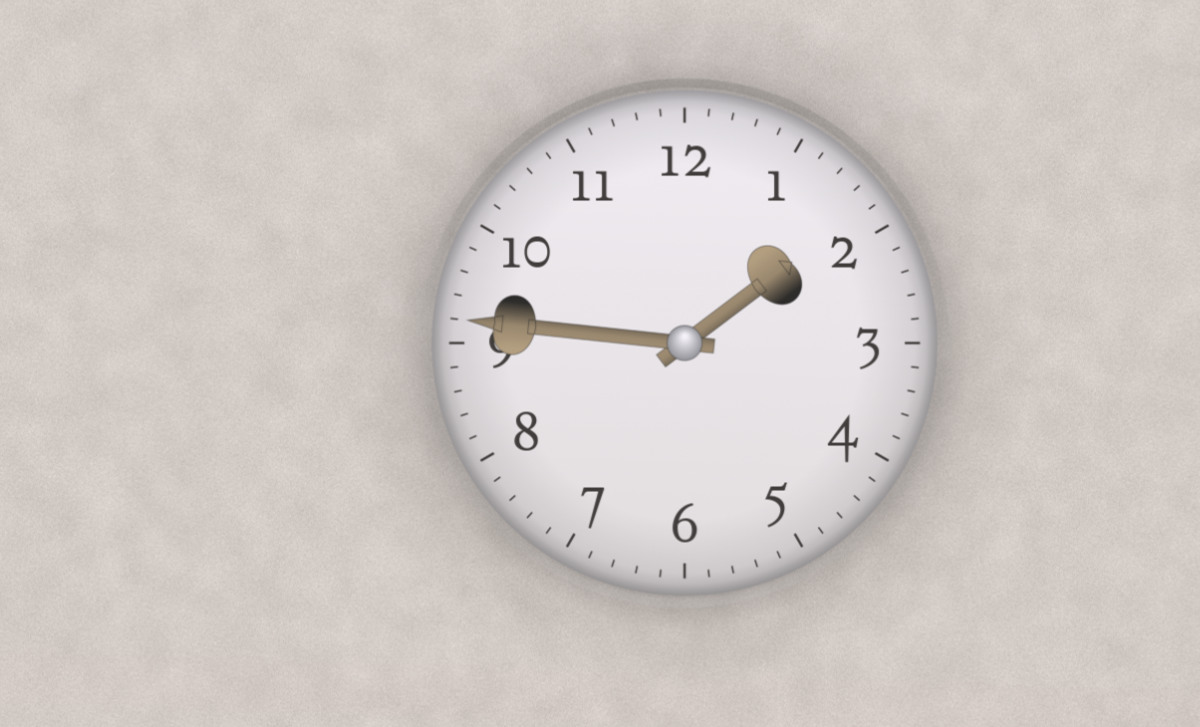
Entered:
1 h 46 min
